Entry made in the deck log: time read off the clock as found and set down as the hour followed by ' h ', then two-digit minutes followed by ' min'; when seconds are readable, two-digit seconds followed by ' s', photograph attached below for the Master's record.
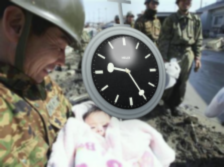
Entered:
9 h 25 min
